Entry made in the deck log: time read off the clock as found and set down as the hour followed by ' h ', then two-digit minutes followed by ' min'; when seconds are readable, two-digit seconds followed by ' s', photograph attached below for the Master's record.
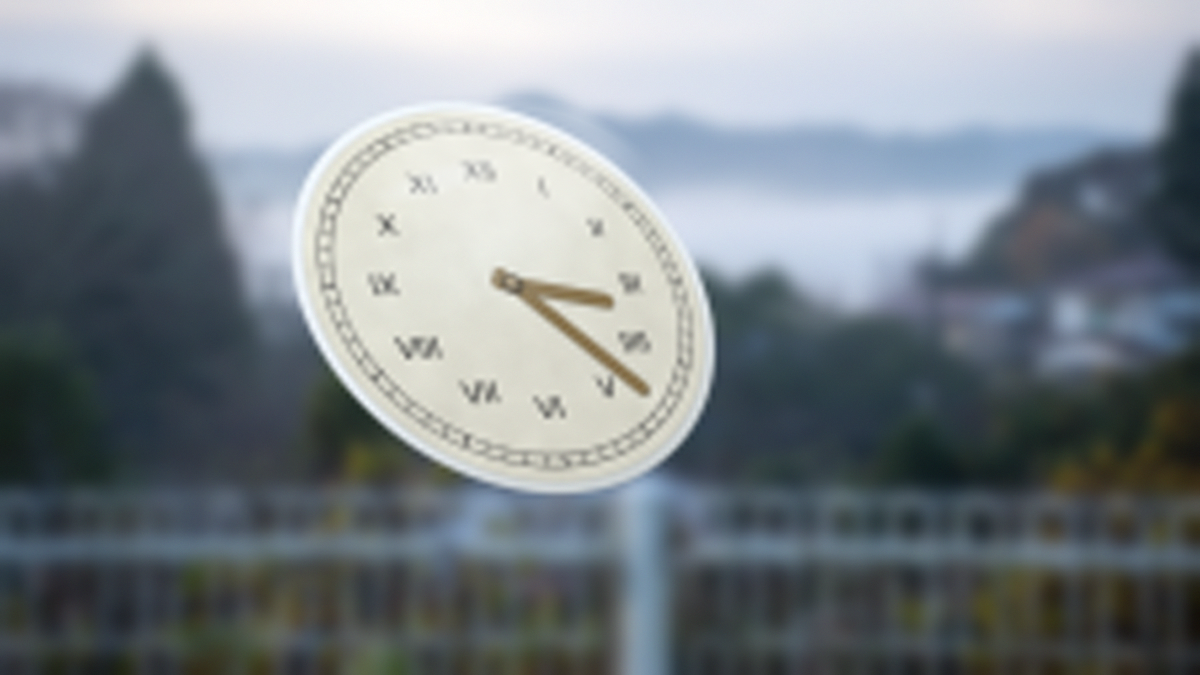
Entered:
3 h 23 min
